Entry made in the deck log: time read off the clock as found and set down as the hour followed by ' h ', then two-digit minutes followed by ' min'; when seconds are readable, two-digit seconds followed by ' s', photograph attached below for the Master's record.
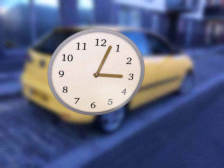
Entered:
3 h 03 min
